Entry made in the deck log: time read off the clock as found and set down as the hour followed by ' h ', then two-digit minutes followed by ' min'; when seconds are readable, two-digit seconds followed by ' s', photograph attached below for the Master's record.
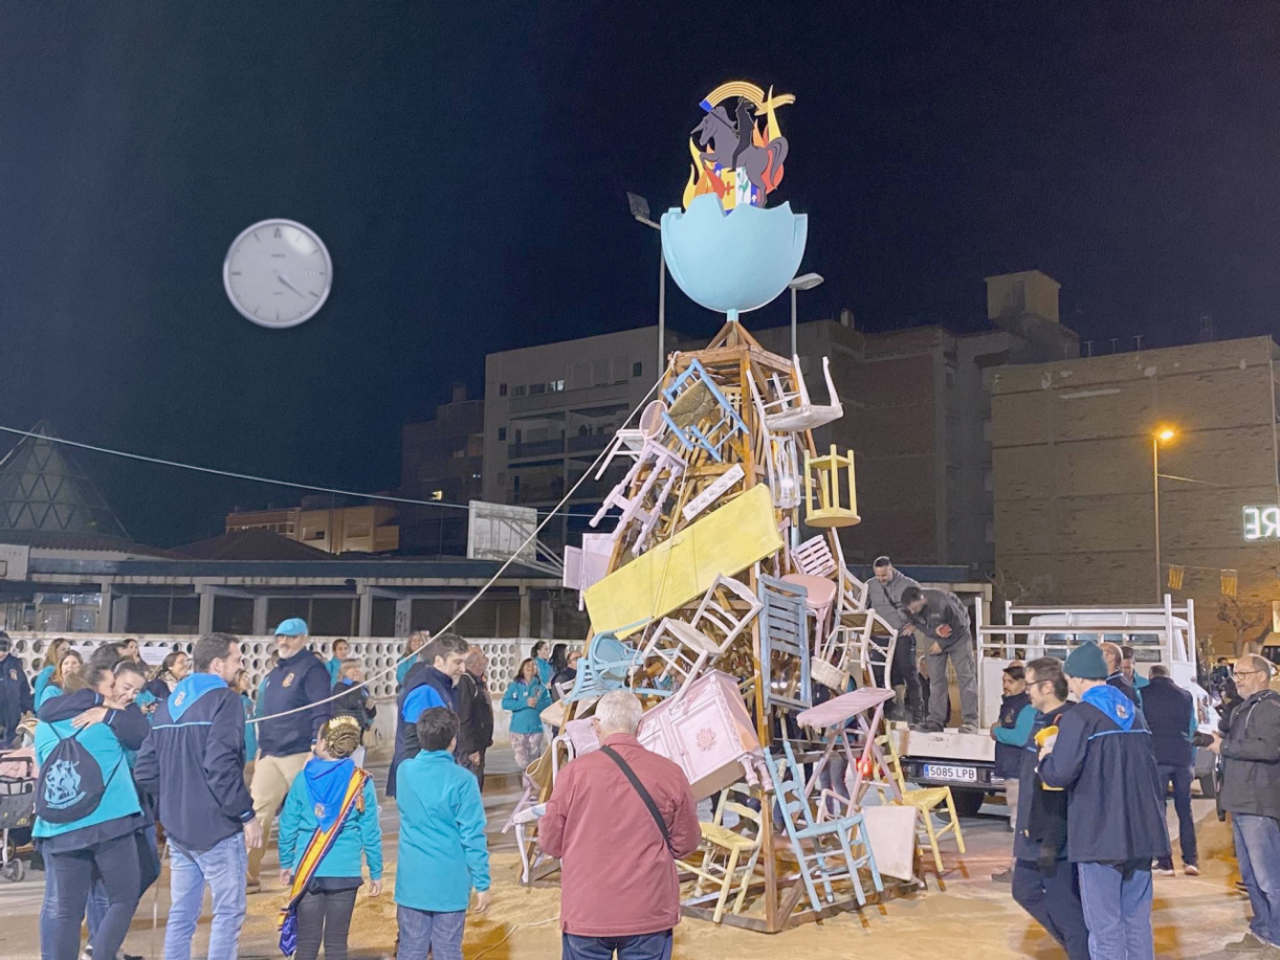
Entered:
4 h 22 min
